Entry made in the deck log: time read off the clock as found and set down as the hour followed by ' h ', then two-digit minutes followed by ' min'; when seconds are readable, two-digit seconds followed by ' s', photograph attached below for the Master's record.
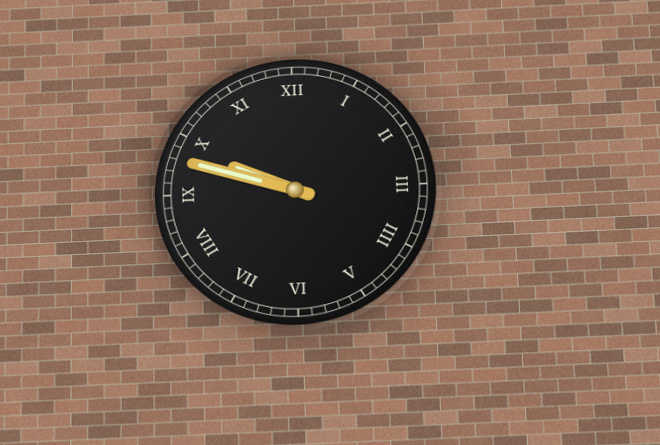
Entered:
9 h 48 min
